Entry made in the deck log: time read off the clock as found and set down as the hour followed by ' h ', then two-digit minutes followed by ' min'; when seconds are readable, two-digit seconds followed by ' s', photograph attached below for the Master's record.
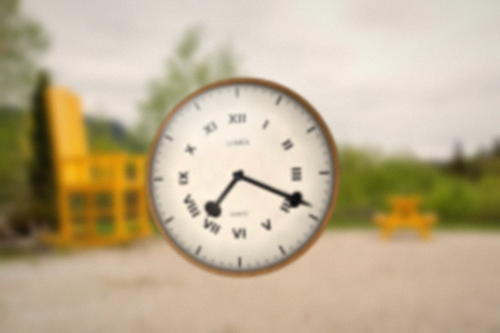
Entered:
7 h 19 min
